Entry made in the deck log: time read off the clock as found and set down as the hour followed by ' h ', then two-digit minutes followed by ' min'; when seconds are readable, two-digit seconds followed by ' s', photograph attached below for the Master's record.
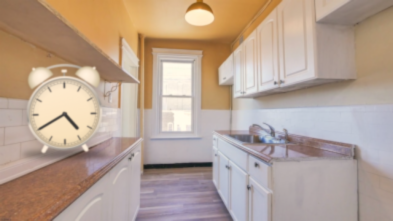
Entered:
4 h 40 min
